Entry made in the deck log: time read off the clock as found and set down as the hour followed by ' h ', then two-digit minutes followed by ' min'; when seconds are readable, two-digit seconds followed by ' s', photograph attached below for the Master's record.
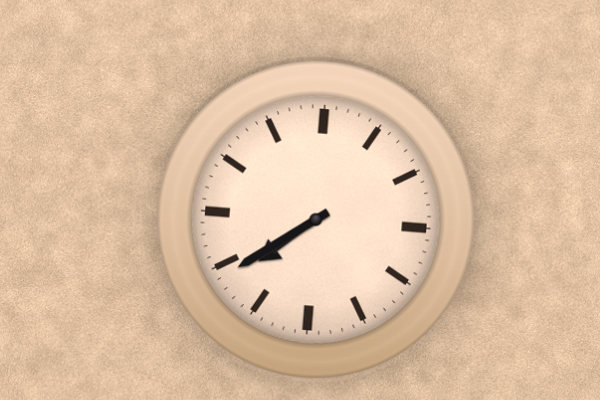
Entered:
7 h 39 min
